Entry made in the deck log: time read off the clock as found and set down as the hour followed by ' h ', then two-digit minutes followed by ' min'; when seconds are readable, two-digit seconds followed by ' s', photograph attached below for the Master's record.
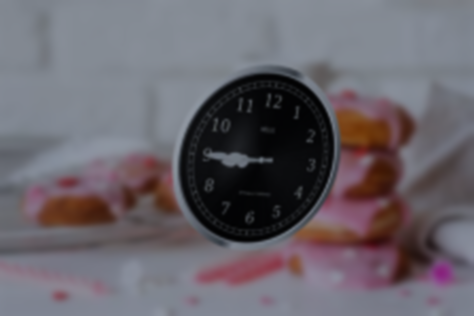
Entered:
8 h 45 min
